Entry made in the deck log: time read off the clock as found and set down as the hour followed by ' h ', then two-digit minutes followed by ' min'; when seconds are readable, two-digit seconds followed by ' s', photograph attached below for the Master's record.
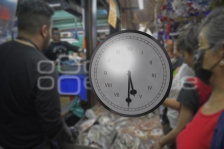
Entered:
5 h 30 min
